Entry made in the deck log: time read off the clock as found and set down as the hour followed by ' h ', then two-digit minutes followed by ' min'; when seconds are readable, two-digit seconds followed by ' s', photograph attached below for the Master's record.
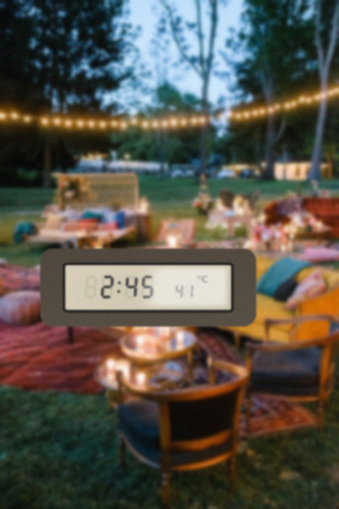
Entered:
2 h 45 min
